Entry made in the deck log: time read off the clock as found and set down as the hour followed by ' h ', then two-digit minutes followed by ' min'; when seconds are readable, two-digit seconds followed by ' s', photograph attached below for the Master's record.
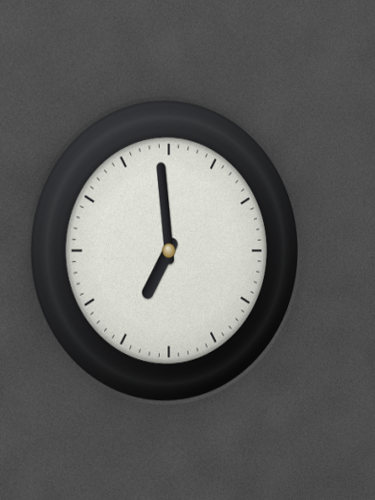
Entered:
6 h 59 min
